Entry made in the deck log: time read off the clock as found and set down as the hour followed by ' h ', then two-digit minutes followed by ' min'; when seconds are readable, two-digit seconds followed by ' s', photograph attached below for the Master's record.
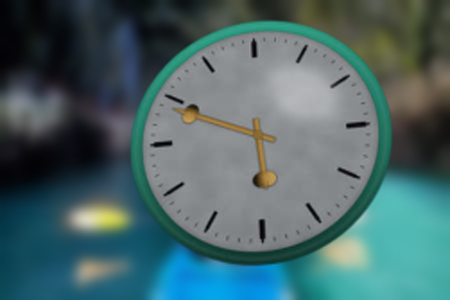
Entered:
5 h 49 min
